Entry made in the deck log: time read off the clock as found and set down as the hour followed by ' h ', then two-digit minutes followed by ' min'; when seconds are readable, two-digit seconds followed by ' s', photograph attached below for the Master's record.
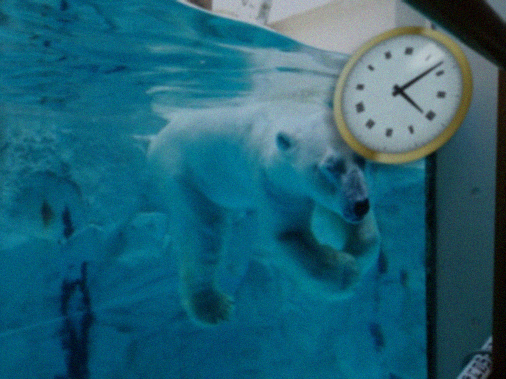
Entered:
4 h 08 min
